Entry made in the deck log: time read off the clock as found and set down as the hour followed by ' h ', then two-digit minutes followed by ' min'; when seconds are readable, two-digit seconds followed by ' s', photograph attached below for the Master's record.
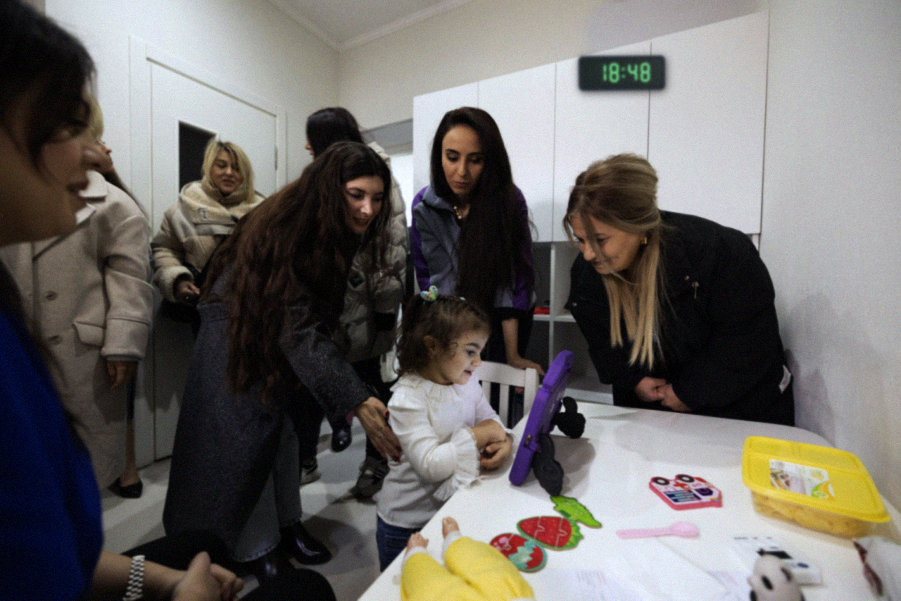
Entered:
18 h 48 min
